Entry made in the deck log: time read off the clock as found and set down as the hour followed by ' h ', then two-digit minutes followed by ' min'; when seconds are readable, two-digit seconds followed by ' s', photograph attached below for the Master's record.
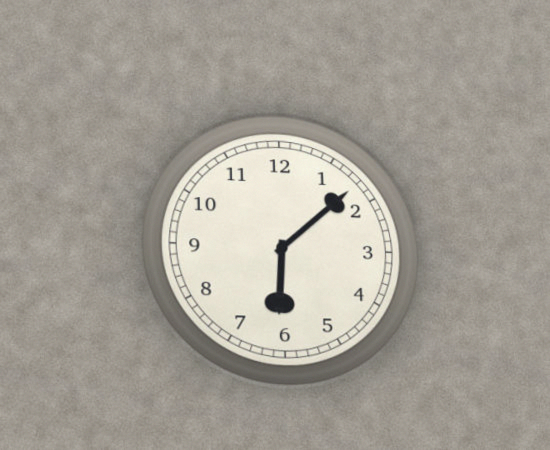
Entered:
6 h 08 min
